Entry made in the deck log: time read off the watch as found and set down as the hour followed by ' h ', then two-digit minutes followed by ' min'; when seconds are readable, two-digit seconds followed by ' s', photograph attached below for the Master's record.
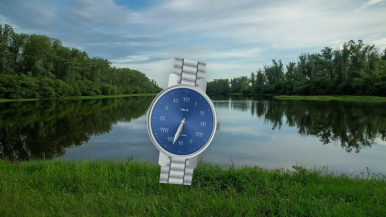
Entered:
6 h 33 min
